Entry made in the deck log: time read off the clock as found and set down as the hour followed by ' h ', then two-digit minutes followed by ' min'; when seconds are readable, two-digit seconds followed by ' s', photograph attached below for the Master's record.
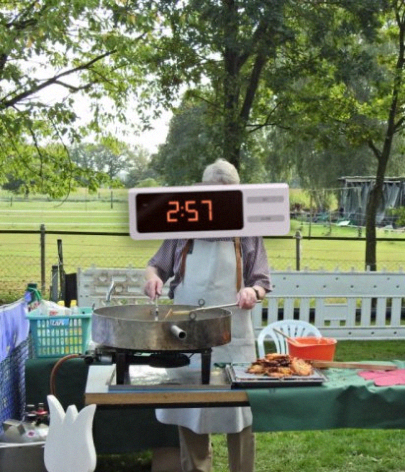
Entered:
2 h 57 min
